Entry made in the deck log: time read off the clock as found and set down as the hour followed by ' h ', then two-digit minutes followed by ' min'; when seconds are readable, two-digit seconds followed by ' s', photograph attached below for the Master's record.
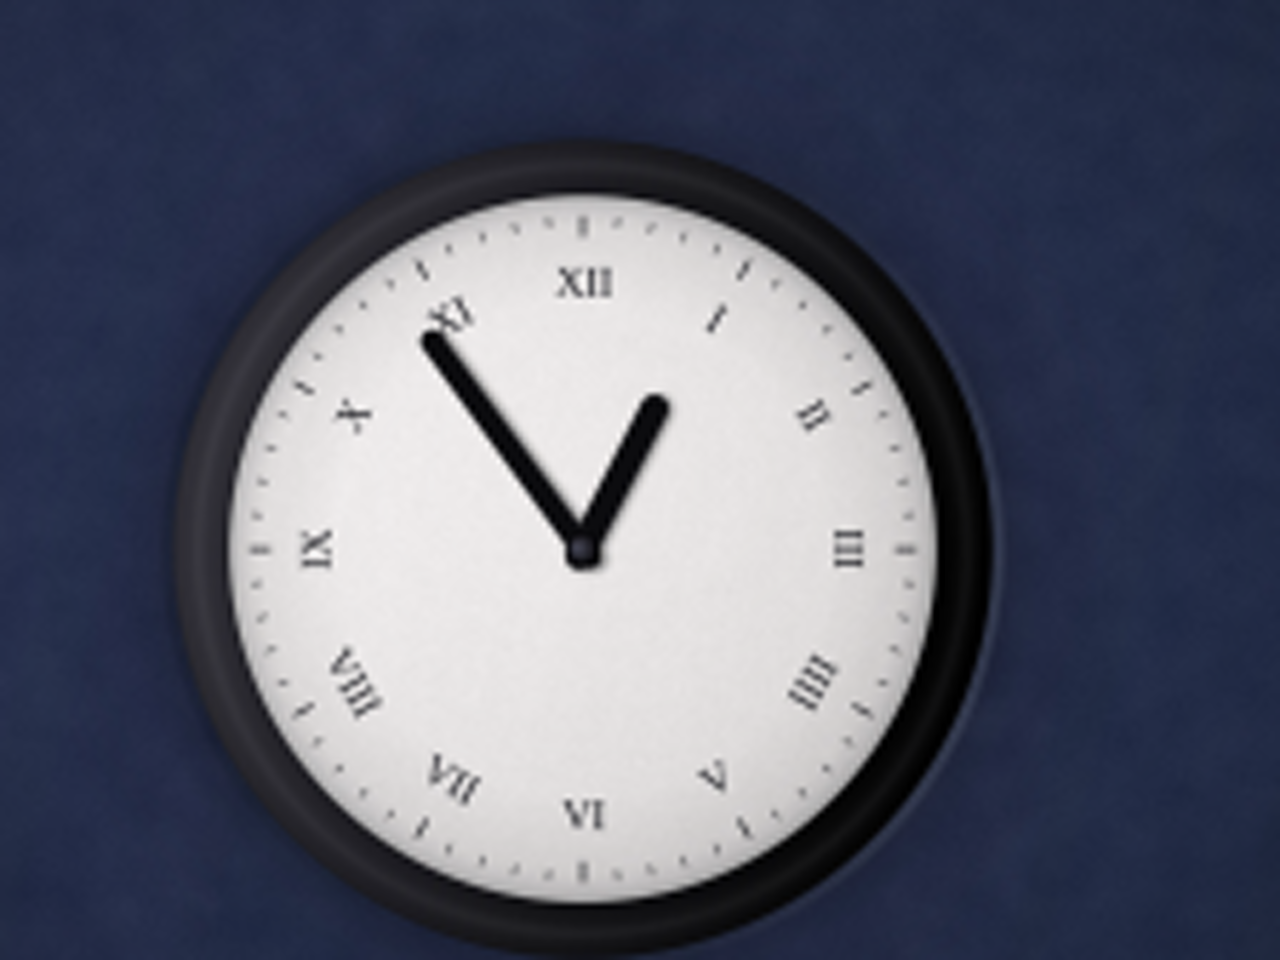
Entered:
12 h 54 min
